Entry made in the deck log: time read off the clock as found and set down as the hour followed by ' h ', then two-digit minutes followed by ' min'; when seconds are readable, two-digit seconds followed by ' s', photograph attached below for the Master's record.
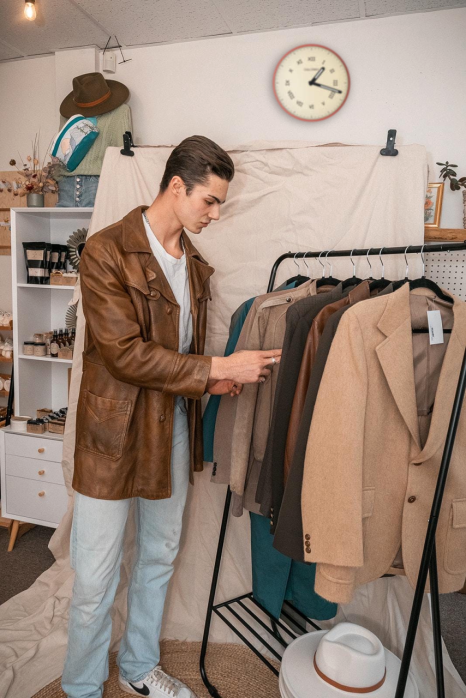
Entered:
1 h 18 min
